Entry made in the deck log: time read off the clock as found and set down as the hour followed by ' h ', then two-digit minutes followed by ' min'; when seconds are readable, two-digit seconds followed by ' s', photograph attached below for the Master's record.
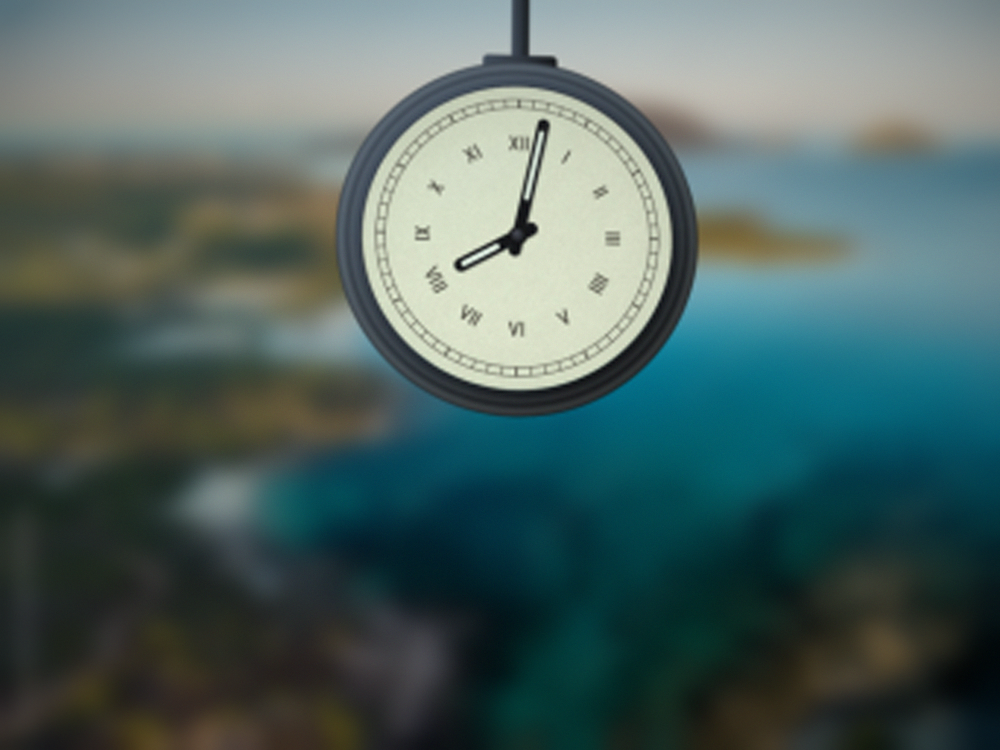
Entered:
8 h 02 min
